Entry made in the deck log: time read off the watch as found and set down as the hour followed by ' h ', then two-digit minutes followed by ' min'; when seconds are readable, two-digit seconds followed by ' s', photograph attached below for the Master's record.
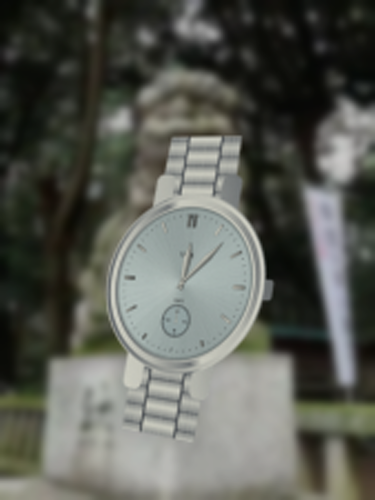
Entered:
12 h 07 min
